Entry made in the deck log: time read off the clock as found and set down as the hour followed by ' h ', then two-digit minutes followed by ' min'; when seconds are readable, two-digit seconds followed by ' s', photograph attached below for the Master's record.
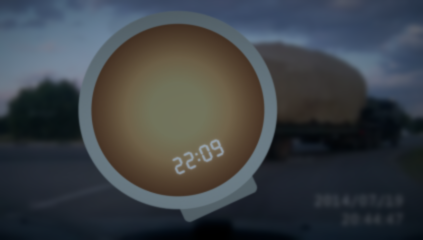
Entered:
22 h 09 min
